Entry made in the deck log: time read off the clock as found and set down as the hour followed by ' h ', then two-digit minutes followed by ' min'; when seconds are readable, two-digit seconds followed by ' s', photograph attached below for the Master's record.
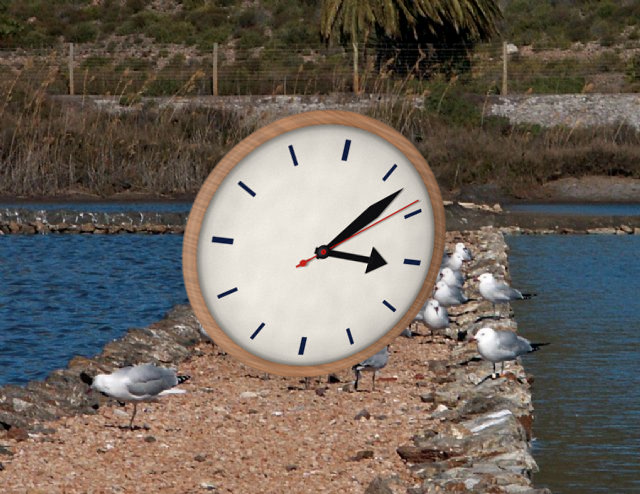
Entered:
3 h 07 min 09 s
